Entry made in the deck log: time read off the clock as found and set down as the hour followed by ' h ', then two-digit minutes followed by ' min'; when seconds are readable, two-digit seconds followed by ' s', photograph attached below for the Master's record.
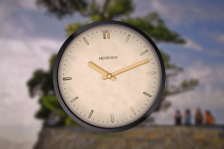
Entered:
10 h 12 min
